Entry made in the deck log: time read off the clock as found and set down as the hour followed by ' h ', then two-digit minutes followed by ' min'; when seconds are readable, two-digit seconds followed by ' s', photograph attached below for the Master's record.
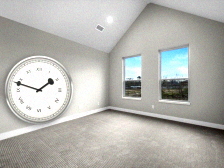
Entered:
1 h 48 min
